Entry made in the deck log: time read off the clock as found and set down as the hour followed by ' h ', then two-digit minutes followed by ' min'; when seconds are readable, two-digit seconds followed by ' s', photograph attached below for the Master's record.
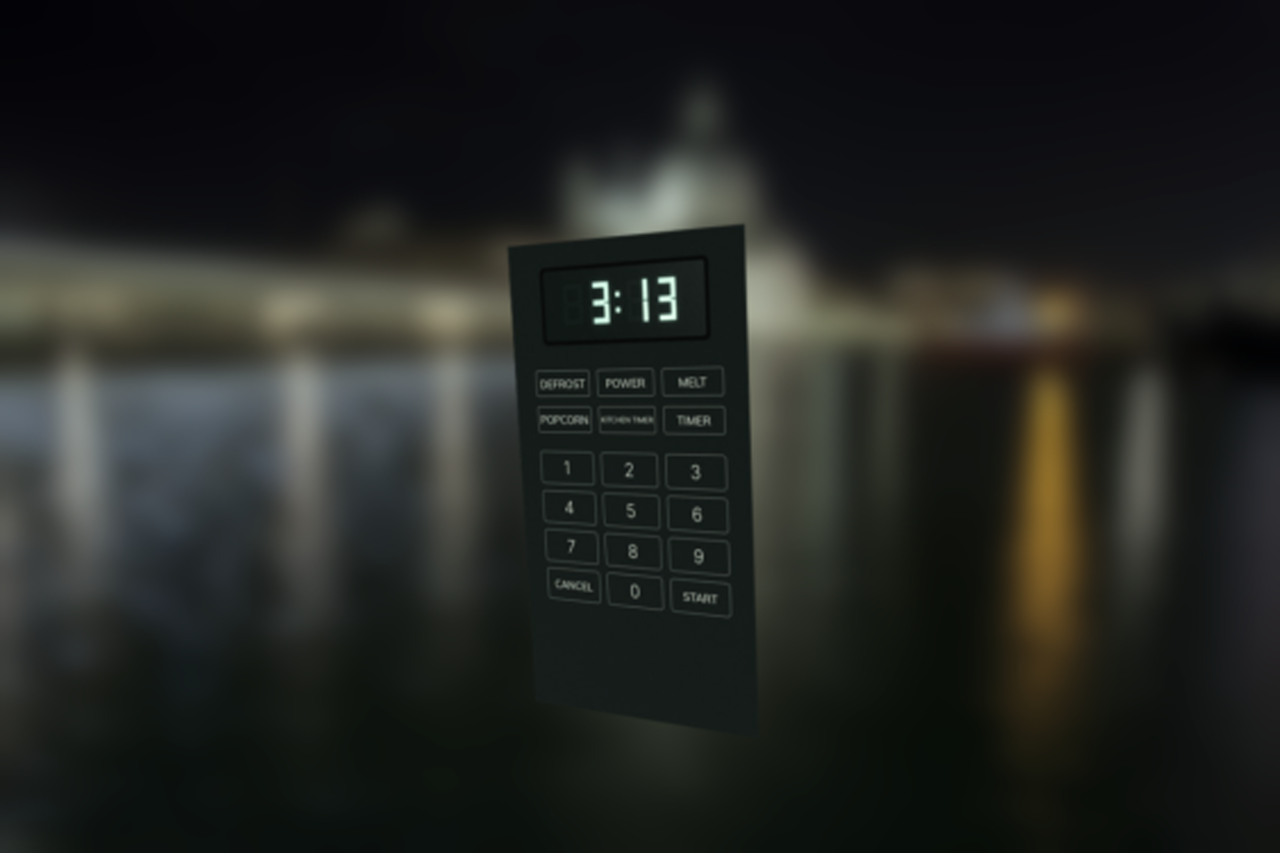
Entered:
3 h 13 min
